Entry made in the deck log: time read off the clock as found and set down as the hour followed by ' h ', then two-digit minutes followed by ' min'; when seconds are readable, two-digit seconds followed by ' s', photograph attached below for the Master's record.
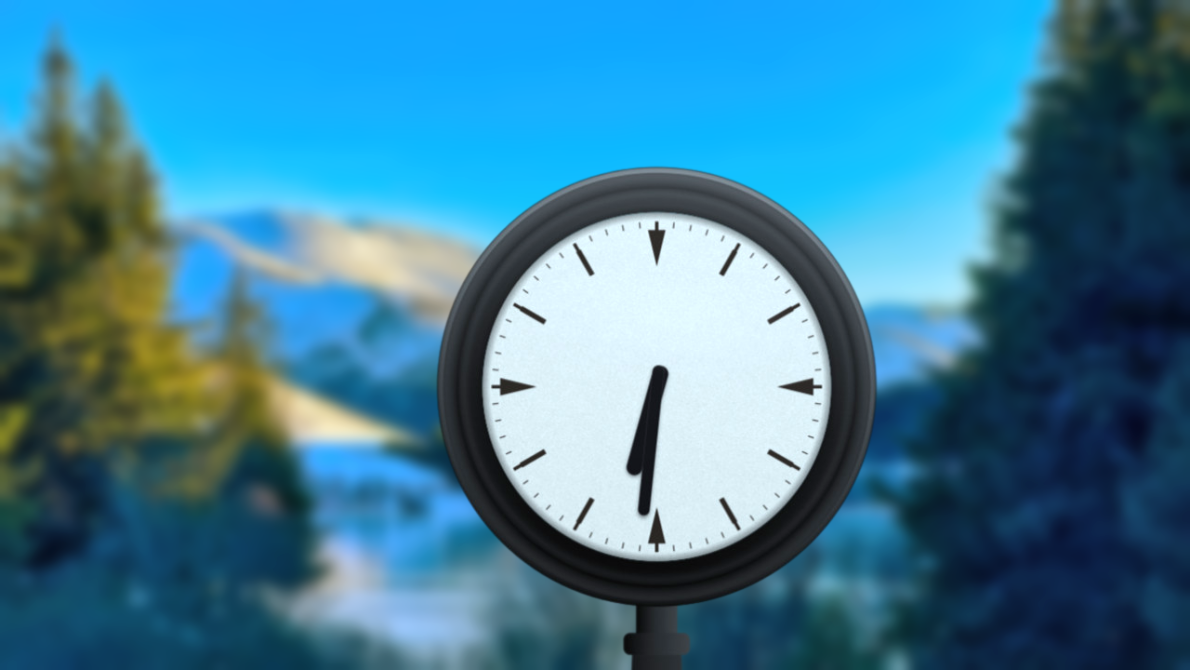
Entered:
6 h 31 min
